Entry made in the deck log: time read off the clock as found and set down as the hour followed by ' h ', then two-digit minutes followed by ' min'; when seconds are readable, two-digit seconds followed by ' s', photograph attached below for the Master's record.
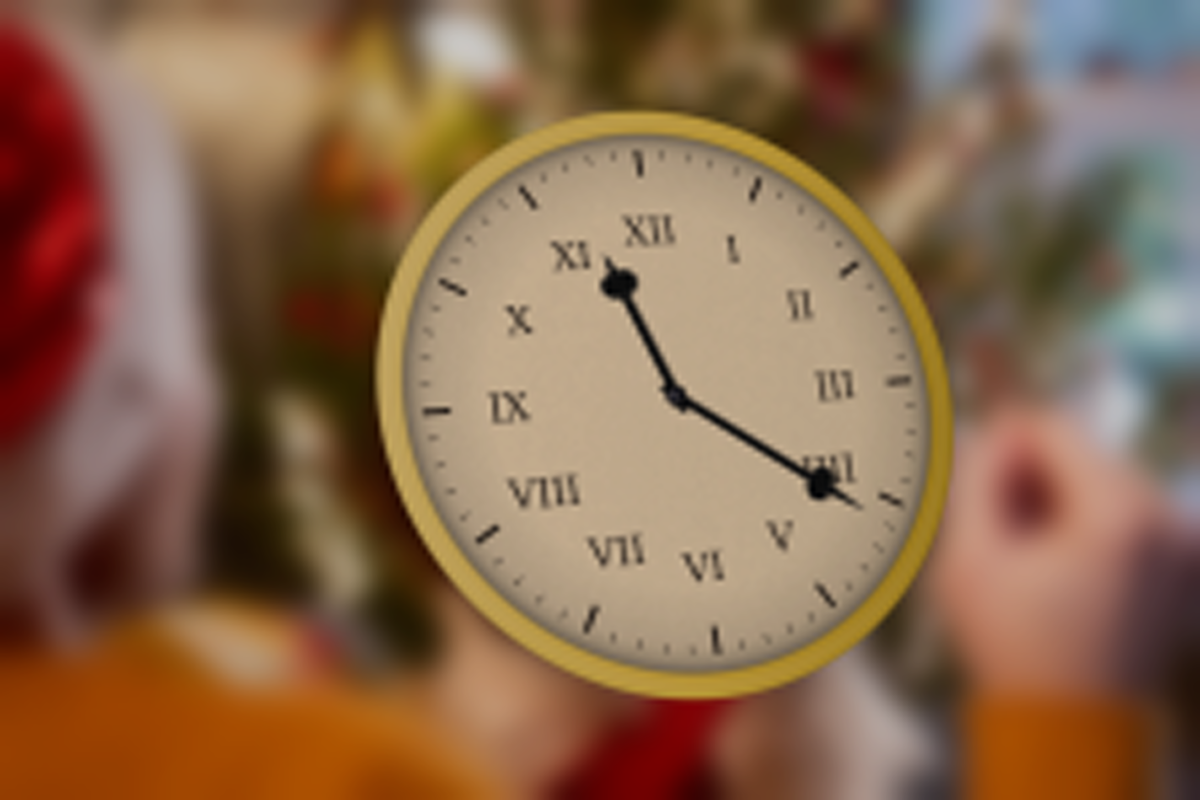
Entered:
11 h 21 min
